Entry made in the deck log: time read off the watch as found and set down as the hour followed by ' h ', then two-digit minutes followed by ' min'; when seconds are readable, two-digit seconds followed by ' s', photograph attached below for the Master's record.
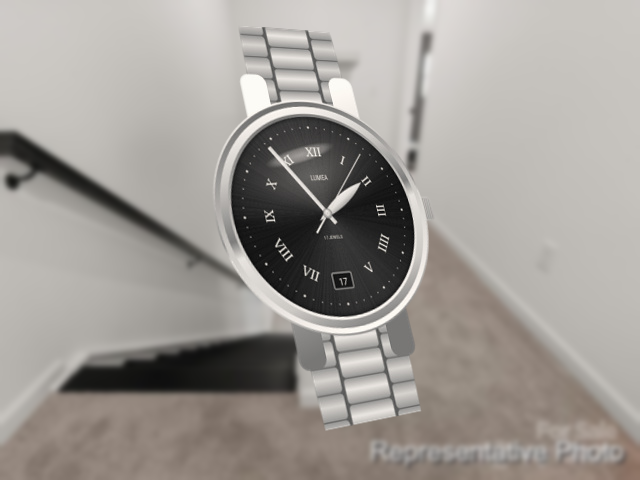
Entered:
1 h 54 min 07 s
